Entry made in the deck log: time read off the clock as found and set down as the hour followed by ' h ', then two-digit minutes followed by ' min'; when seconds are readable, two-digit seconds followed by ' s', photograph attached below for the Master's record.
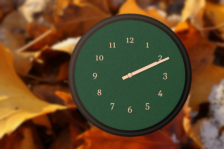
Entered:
2 h 11 min
